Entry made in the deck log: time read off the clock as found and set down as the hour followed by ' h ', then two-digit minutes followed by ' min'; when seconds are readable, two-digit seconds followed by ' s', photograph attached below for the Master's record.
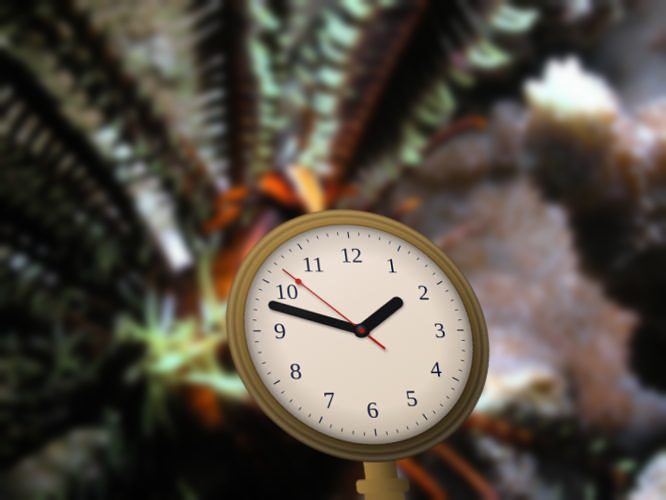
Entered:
1 h 47 min 52 s
